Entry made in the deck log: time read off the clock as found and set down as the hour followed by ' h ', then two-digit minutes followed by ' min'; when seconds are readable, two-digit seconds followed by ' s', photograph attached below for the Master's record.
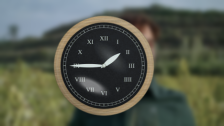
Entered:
1 h 45 min
